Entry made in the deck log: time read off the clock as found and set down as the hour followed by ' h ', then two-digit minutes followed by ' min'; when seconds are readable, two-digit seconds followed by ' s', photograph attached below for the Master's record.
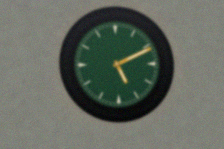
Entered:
5 h 11 min
